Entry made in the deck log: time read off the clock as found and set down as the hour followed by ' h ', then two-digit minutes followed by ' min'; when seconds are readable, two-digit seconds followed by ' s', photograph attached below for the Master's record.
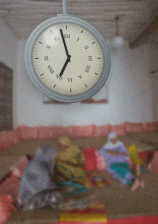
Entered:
6 h 58 min
